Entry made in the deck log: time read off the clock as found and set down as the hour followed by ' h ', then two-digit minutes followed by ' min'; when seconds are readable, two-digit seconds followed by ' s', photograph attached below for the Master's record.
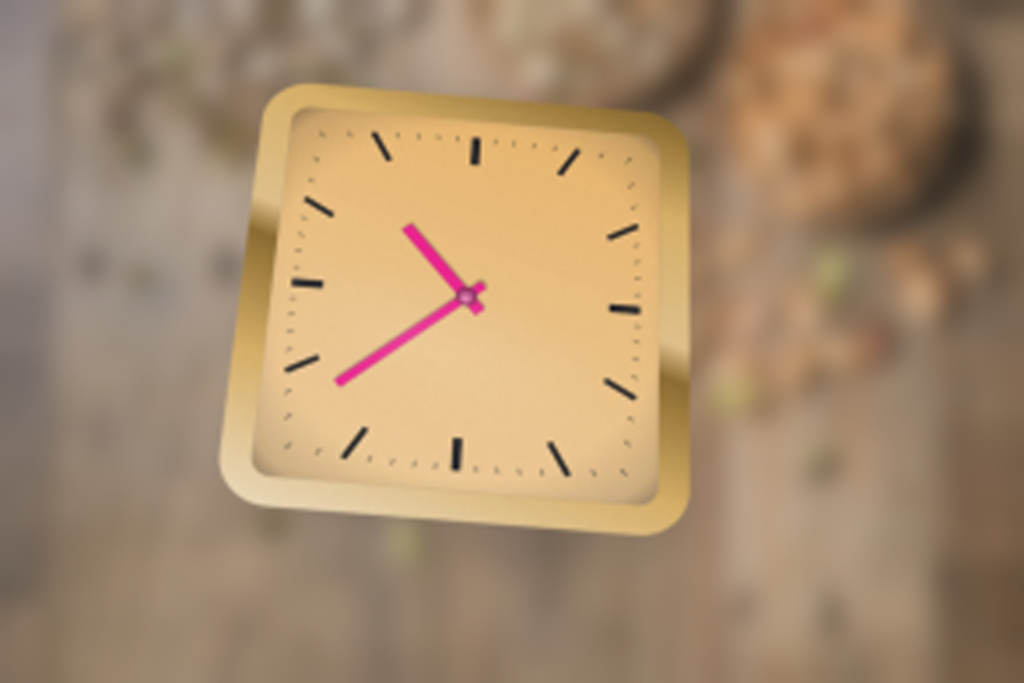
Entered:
10 h 38 min
